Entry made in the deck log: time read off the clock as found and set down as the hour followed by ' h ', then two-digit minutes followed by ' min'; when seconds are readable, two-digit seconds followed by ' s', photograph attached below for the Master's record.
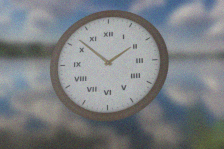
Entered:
1 h 52 min
